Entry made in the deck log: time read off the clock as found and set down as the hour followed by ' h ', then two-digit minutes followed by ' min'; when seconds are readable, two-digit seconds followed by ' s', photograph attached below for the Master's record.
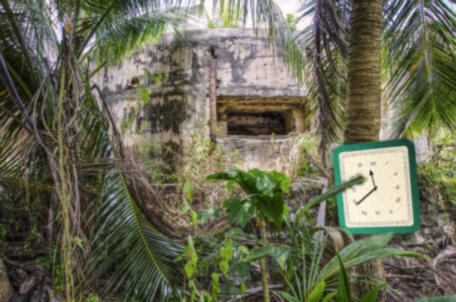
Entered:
11 h 39 min
